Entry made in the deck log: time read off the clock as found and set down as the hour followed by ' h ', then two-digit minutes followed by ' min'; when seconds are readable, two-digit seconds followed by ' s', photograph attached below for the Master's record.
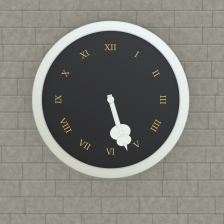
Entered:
5 h 27 min
